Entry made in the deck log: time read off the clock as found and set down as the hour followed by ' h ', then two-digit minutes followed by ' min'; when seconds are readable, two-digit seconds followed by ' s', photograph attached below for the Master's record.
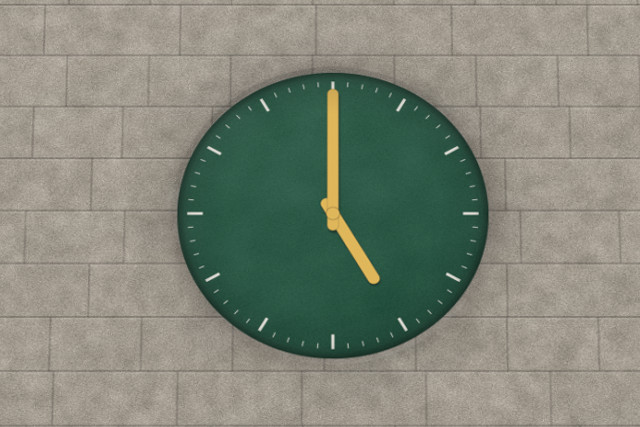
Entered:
5 h 00 min
